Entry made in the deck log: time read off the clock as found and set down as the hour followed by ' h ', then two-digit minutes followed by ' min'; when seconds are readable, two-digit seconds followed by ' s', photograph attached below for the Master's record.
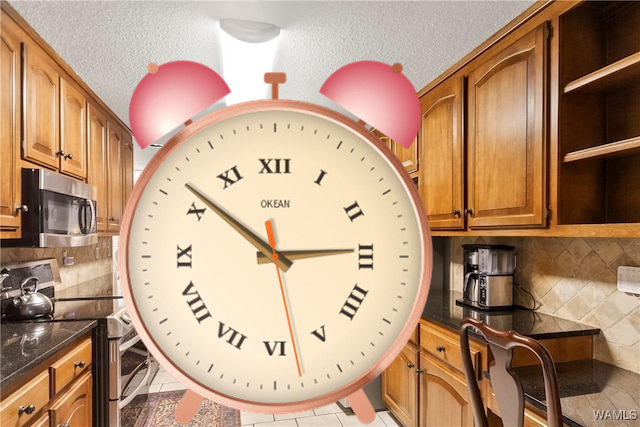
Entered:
2 h 51 min 28 s
